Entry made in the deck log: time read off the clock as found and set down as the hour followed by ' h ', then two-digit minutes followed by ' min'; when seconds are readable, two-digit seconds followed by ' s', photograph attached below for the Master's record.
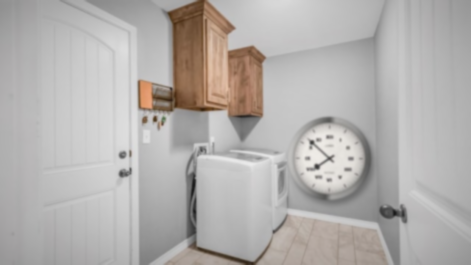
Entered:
7 h 52 min
